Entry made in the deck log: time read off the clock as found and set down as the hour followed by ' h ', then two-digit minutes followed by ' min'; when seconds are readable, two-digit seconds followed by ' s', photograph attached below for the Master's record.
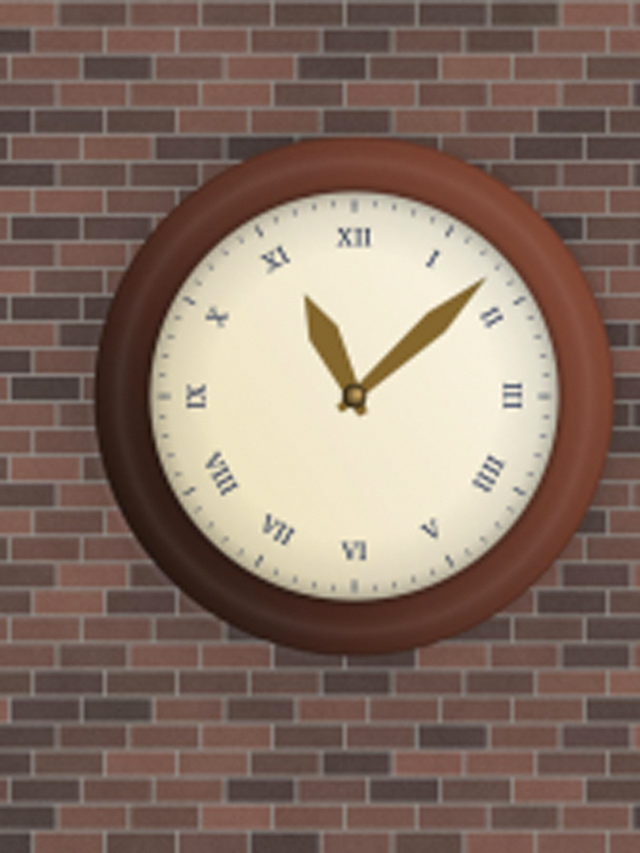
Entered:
11 h 08 min
